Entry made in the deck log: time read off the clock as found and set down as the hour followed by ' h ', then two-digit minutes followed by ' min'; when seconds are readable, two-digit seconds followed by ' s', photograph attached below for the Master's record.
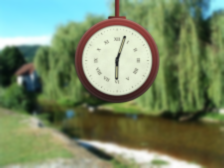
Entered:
6 h 03 min
